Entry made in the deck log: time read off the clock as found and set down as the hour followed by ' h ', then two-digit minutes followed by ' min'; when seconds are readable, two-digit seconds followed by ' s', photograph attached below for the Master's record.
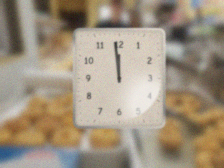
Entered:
11 h 59 min
